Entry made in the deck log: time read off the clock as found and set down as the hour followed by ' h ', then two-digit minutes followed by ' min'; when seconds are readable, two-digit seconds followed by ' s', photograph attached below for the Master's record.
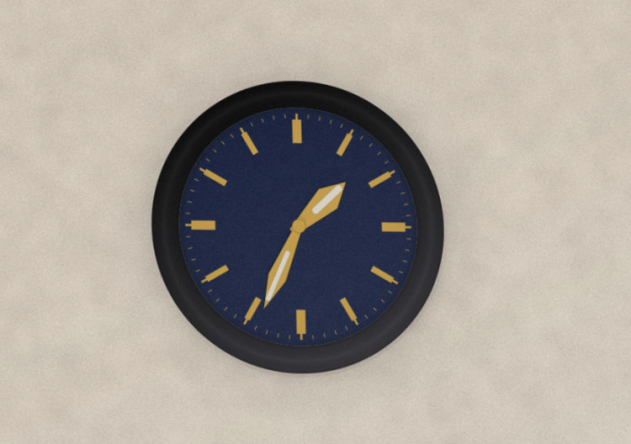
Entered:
1 h 34 min
